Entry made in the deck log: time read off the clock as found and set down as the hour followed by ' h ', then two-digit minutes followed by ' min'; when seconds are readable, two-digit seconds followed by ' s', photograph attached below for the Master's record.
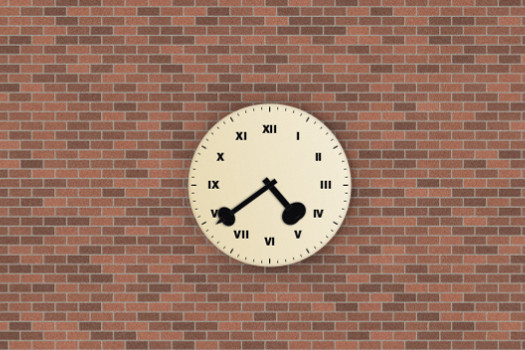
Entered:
4 h 39 min
